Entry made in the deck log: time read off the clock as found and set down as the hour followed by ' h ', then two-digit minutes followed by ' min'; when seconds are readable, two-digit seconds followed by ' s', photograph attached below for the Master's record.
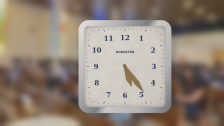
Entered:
5 h 24 min
